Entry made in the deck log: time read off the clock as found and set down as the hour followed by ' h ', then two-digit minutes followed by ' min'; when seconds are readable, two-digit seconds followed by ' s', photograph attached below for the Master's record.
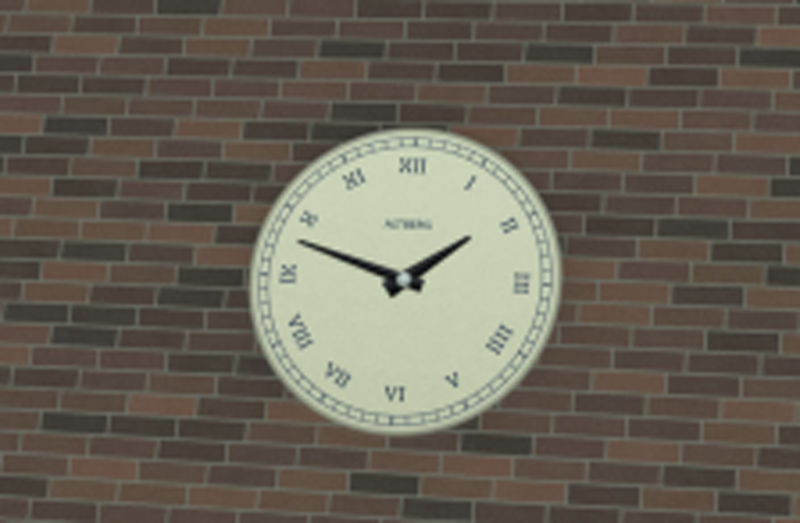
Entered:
1 h 48 min
